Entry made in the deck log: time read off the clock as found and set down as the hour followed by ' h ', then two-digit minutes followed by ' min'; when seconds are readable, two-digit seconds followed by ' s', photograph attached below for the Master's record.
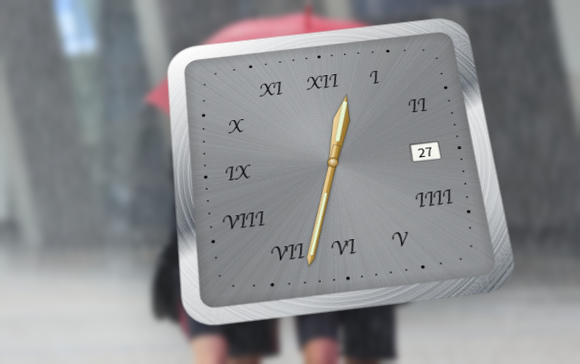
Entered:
12 h 33 min
